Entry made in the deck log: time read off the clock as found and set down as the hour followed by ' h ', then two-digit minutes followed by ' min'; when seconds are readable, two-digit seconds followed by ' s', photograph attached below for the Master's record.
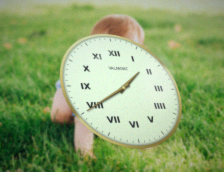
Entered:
1 h 40 min
